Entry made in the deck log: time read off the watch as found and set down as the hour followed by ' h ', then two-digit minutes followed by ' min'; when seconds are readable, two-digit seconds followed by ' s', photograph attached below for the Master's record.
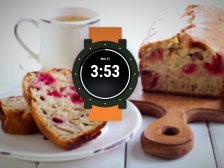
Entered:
3 h 53 min
